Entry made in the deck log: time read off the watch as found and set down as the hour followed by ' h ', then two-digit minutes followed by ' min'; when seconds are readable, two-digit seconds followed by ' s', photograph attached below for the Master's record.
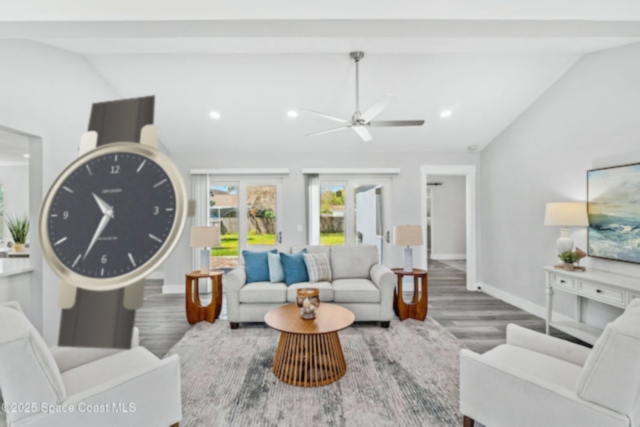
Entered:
10 h 34 min
